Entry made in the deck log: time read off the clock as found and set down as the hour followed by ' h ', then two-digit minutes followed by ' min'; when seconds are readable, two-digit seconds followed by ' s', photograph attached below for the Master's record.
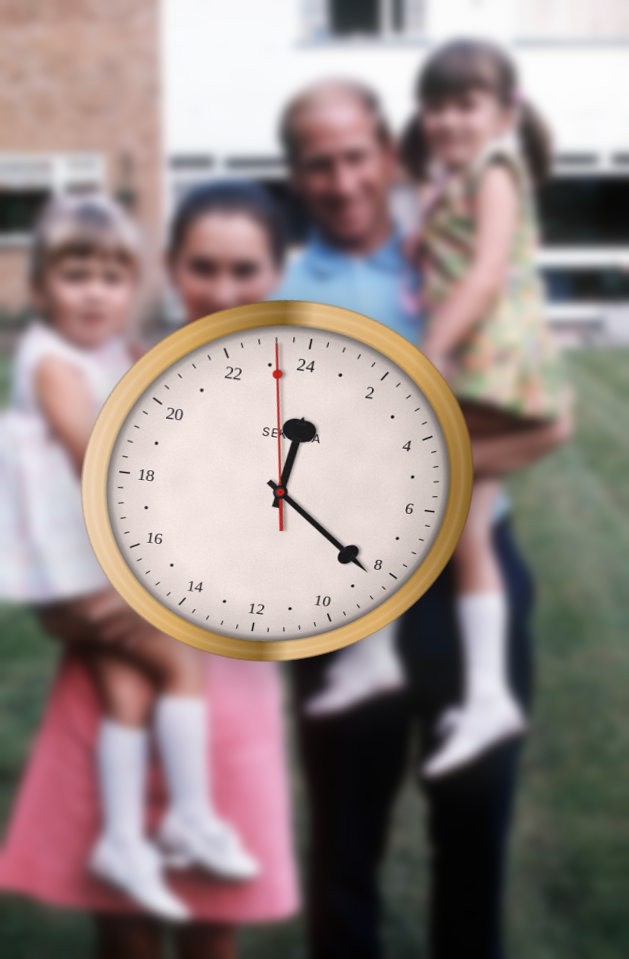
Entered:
0 h 20 min 58 s
